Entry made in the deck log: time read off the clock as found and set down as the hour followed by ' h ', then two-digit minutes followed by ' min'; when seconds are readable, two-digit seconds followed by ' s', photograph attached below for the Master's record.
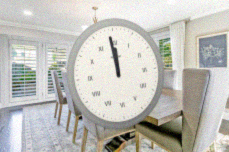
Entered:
11 h 59 min
